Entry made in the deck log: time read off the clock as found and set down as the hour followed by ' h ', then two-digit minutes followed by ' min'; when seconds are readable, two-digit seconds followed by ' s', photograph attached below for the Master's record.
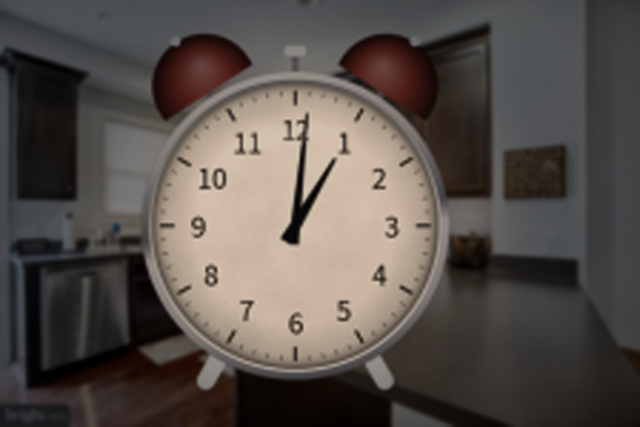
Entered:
1 h 01 min
